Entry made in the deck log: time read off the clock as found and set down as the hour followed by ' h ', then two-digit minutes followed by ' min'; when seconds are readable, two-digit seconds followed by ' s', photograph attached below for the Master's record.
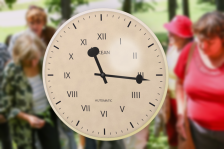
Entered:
11 h 16 min
